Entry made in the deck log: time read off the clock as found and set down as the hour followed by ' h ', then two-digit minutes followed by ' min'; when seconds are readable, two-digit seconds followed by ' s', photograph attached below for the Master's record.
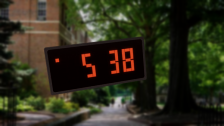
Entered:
5 h 38 min
